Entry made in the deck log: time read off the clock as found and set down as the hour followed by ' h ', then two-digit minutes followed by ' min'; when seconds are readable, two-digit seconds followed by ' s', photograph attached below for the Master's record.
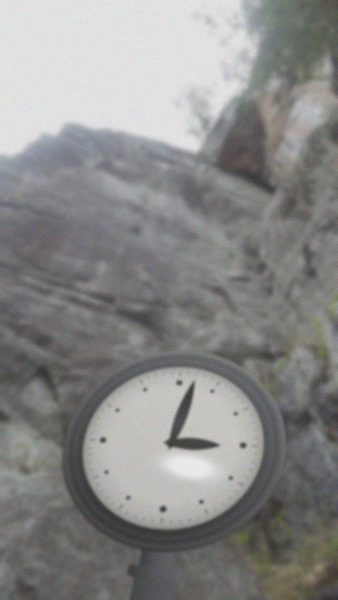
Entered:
3 h 02 min
